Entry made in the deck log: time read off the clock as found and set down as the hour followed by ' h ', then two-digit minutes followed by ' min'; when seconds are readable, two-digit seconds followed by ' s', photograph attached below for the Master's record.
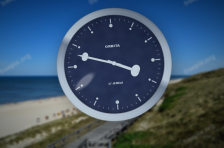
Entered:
3 h 48 min
